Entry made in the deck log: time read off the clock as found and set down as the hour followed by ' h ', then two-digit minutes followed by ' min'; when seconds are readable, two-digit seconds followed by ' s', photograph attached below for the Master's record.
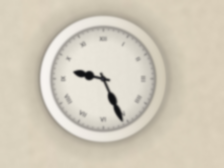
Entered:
9 h 26 min
